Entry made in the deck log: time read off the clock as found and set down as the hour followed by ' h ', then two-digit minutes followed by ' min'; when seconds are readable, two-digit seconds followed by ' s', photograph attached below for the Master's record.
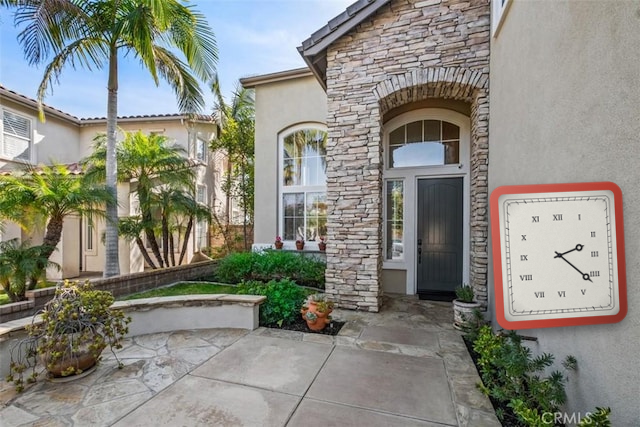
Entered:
2 h 22 min
